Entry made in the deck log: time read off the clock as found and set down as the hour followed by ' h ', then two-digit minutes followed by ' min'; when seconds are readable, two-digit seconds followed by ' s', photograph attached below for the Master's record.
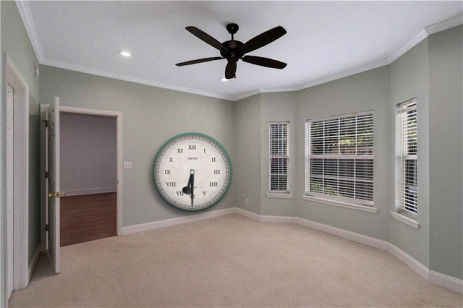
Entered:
6 h 30 min
